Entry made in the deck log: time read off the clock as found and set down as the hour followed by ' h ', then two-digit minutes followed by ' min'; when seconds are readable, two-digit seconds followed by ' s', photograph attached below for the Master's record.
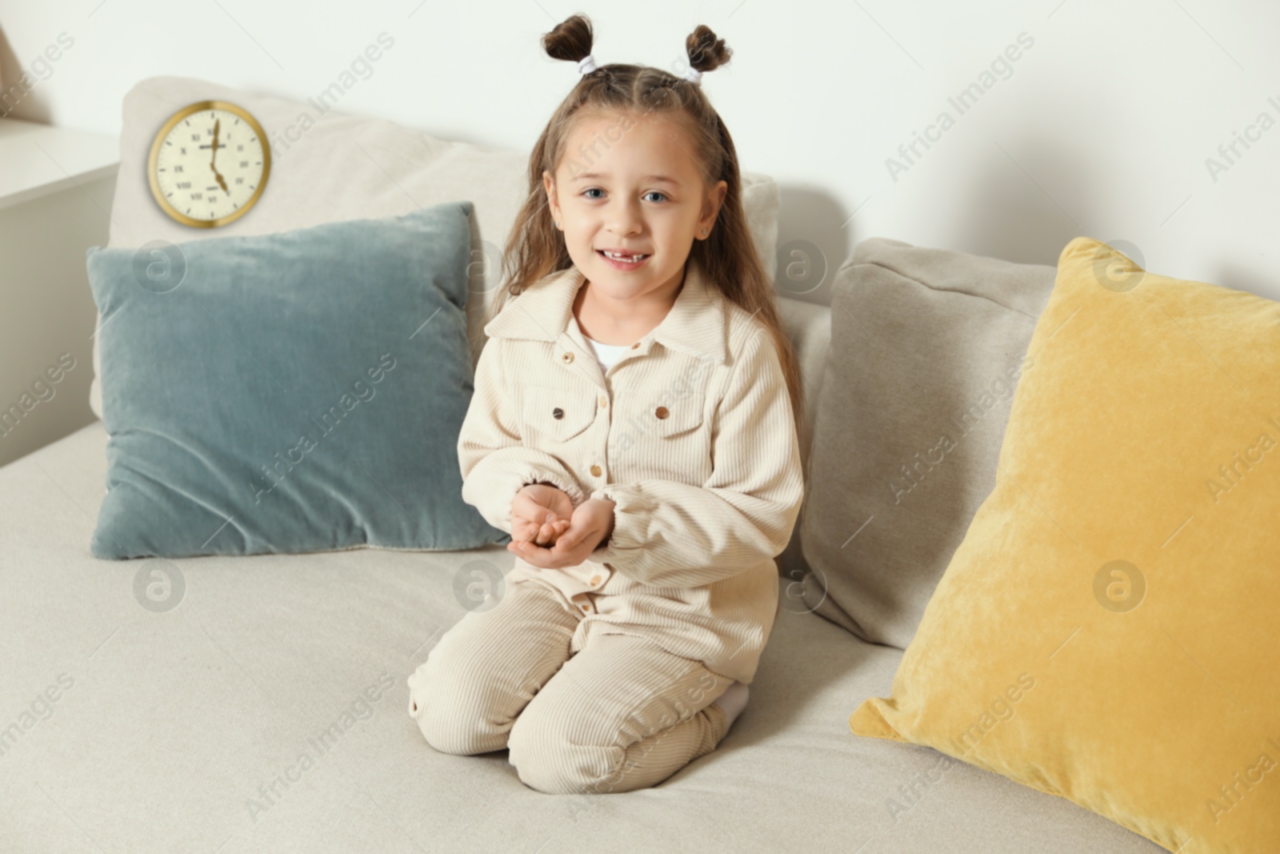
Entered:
5 h 01 min
